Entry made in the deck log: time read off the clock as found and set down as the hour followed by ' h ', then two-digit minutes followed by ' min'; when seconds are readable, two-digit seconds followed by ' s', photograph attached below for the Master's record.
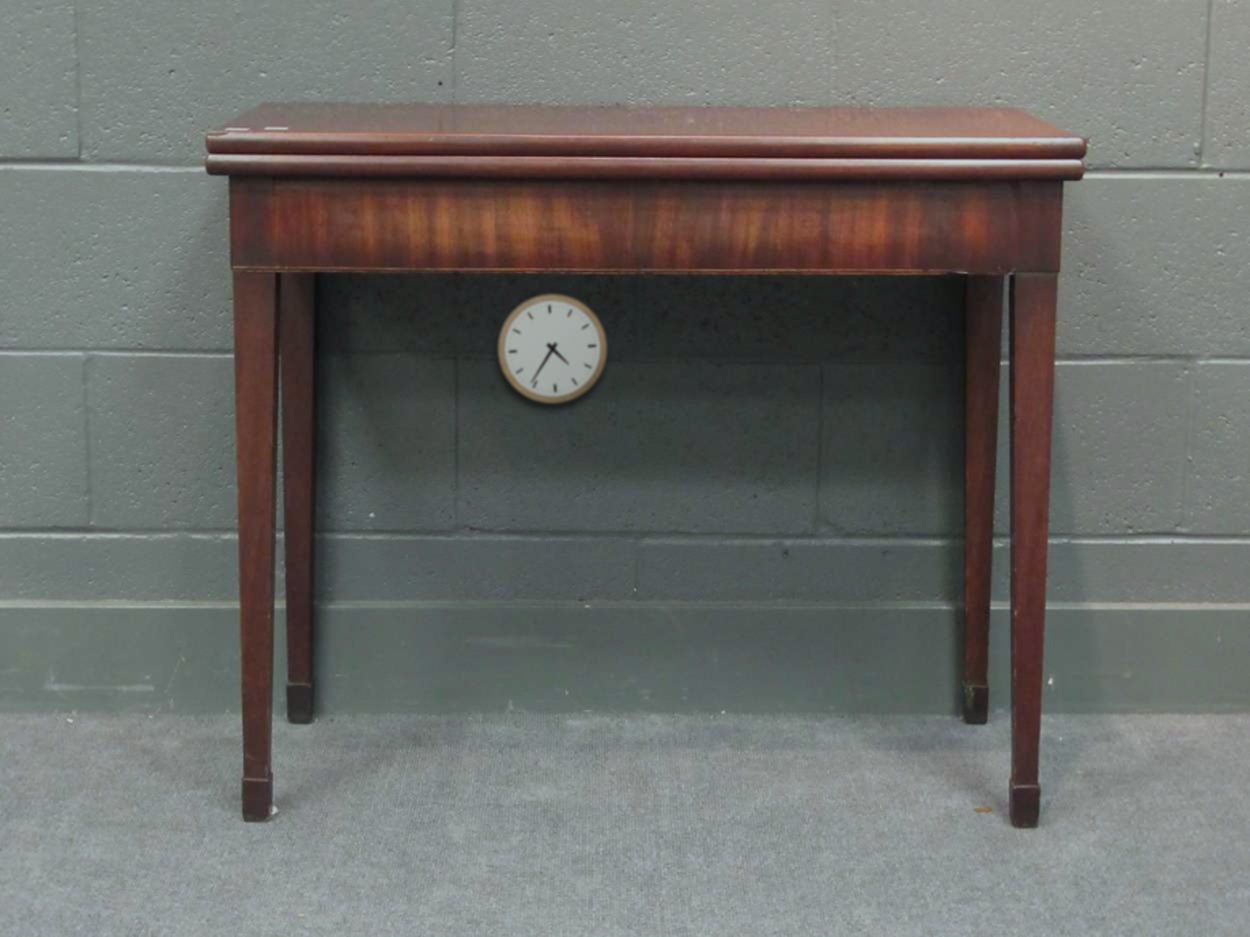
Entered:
4 h 36 min
